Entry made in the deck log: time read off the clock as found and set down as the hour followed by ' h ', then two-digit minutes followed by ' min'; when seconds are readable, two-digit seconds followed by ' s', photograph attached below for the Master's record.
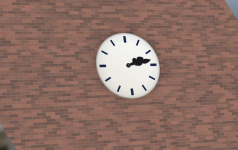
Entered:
2 h 13 min
